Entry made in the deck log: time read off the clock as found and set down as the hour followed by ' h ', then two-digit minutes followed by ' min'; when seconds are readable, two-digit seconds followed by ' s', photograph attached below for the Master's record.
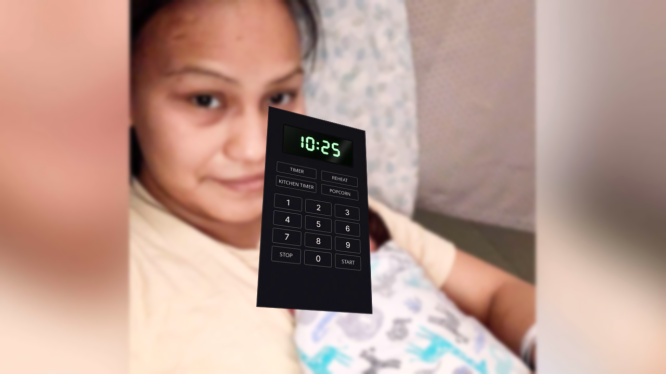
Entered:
10 h 25 min
